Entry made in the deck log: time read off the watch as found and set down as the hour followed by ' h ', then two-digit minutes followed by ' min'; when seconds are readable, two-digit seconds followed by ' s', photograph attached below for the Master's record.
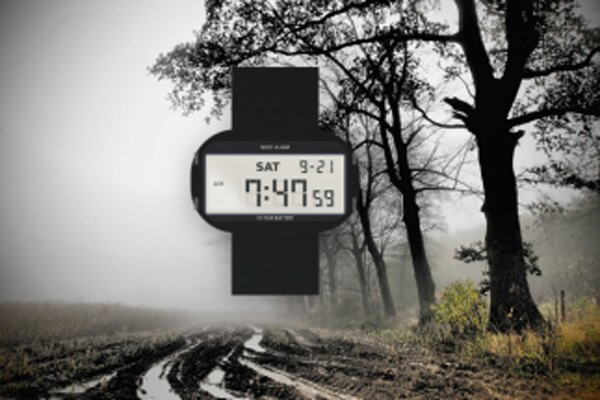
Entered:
7 h 47 min 59 s
